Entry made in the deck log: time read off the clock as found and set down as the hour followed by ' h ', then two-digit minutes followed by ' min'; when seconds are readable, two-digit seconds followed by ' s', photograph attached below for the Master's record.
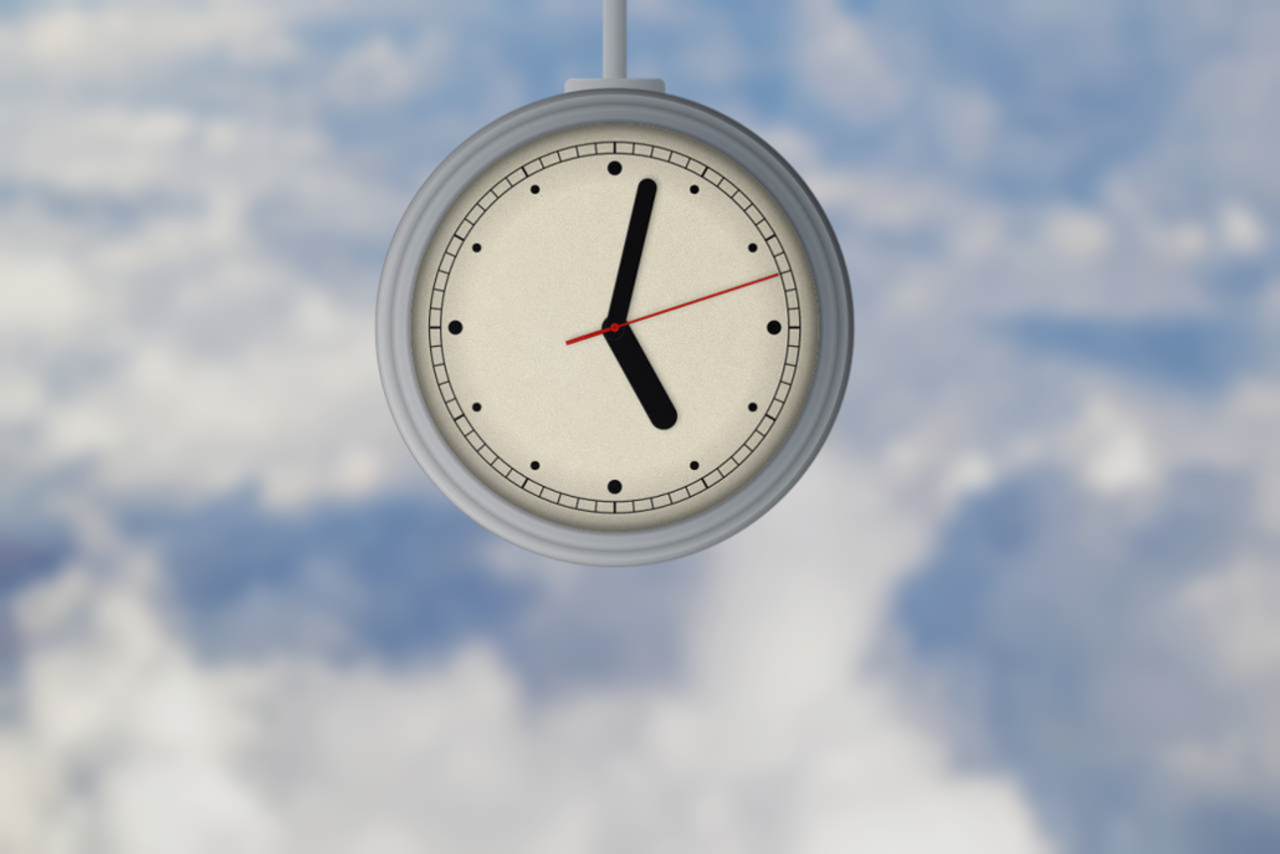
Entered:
5 h 02 min 12 s
